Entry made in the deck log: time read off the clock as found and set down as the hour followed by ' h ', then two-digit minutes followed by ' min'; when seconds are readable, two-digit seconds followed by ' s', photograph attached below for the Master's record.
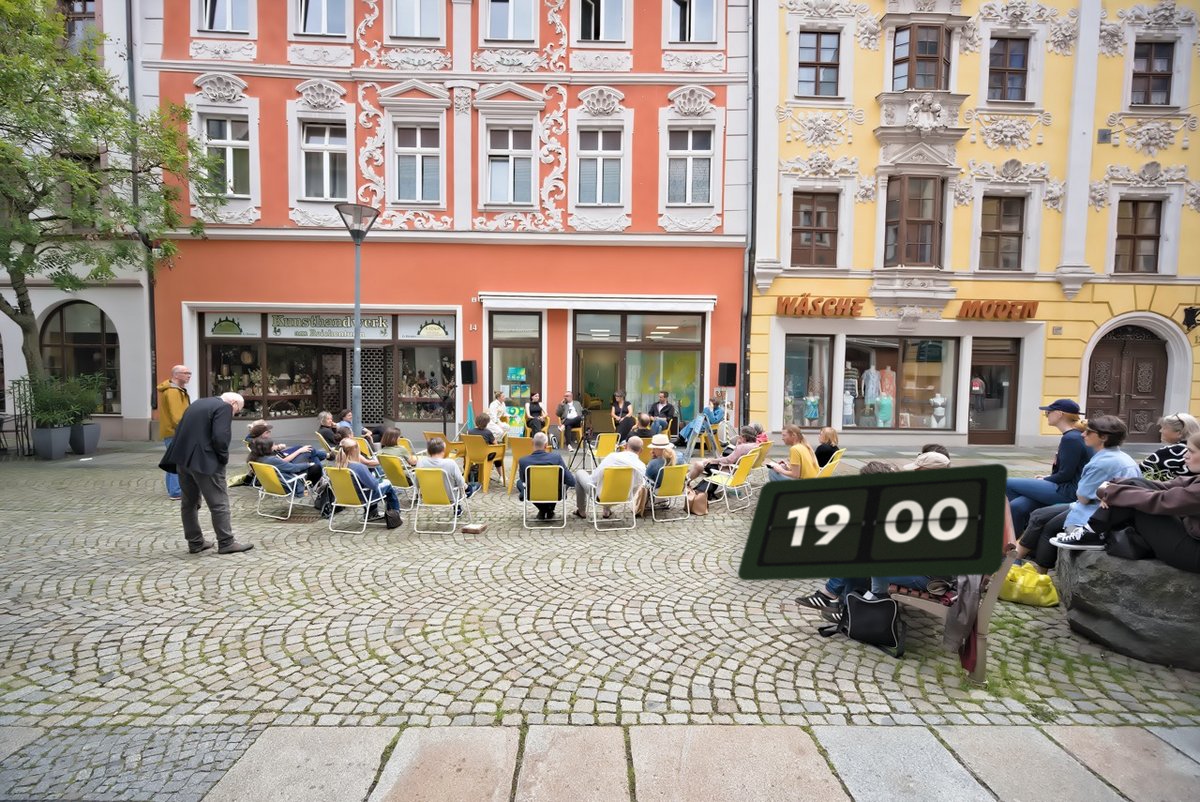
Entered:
19 h 00 min
